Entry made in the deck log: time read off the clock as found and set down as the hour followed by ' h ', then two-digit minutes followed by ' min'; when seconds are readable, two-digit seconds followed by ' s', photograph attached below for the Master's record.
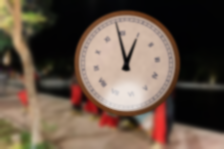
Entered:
12 h 59 min
